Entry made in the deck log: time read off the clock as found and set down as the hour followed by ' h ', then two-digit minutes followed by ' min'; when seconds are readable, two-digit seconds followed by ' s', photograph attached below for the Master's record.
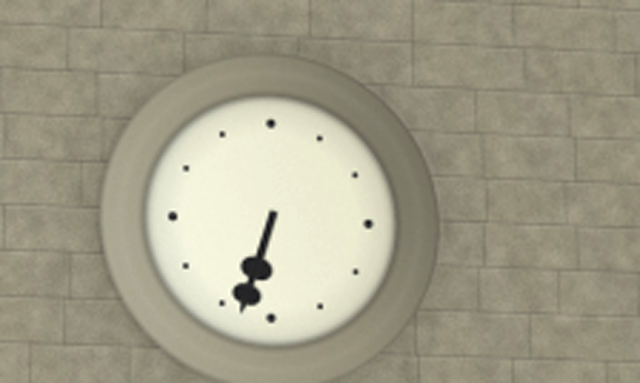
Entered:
6 h 33 min
